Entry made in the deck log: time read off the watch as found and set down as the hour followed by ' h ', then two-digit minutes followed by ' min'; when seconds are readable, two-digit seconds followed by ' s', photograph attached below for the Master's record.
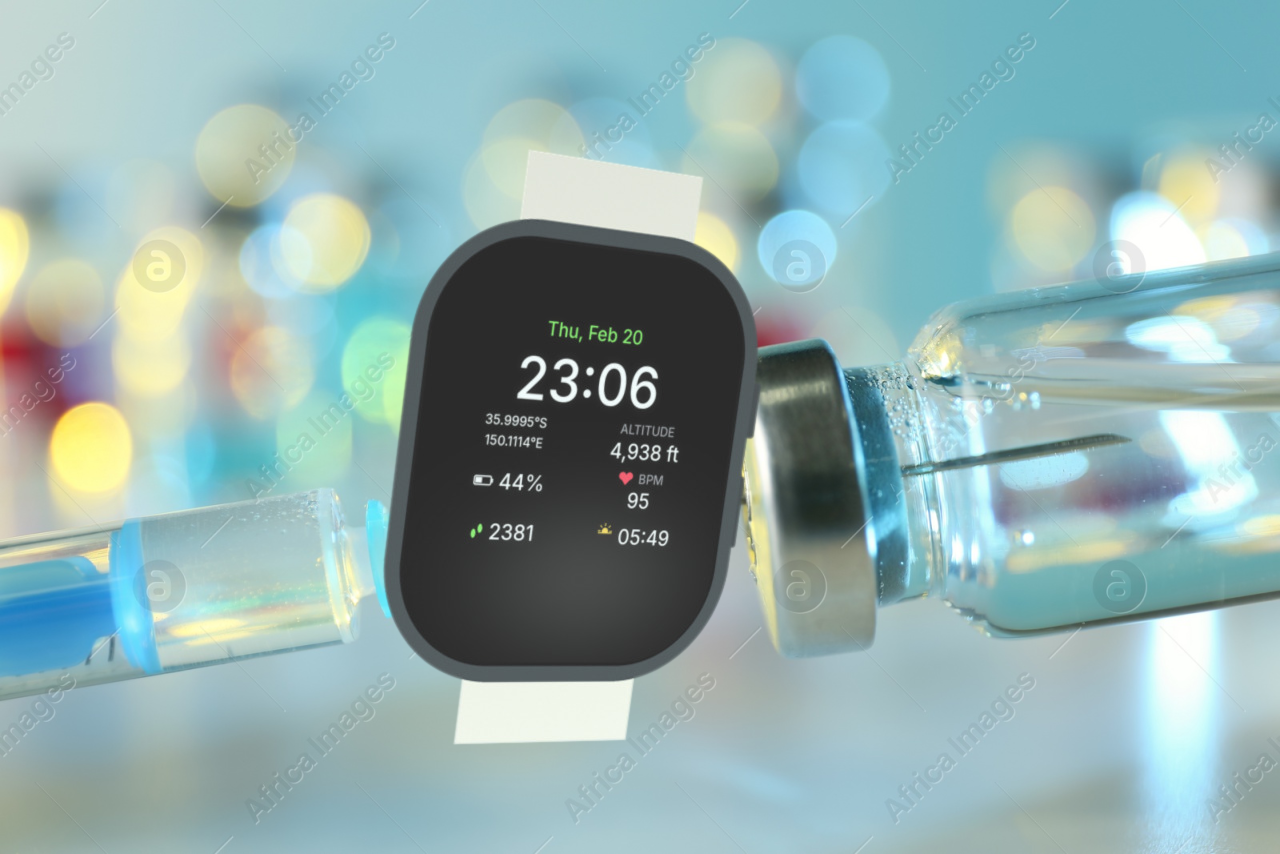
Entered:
23 h 06 min
